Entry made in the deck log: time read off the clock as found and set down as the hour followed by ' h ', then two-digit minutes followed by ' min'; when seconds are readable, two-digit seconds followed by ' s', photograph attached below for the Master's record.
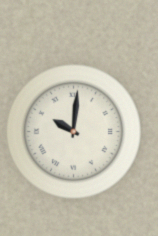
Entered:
10 h 01 min
